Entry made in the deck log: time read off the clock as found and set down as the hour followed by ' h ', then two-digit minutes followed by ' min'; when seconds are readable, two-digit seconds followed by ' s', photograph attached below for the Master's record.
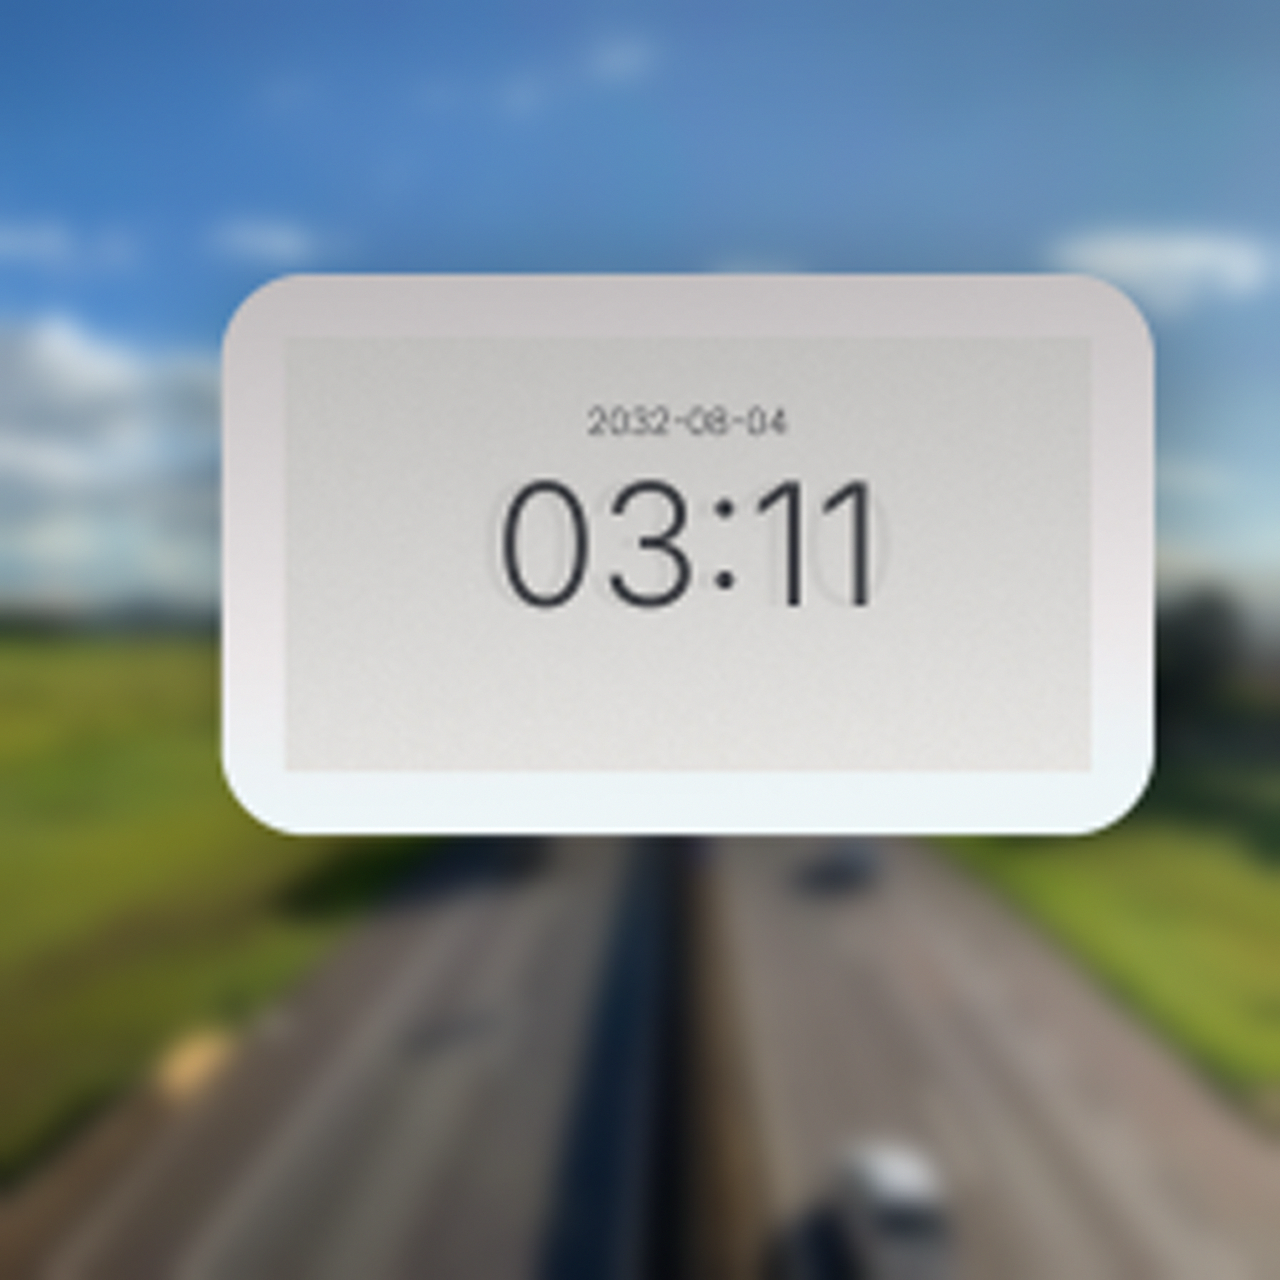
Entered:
3 h 11 min
